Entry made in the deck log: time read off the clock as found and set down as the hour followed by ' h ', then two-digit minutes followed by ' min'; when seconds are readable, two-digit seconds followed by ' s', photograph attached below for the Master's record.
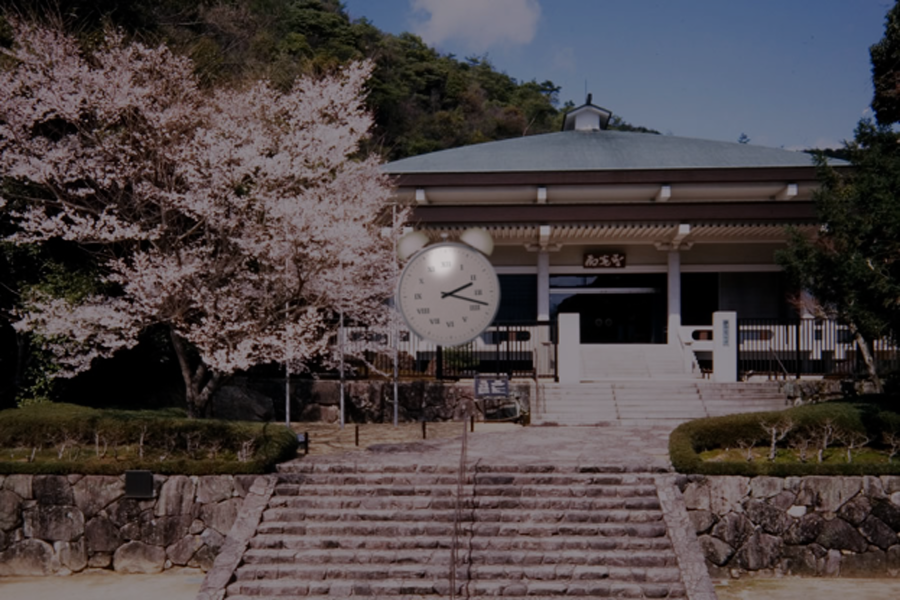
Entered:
2 h 18 min
